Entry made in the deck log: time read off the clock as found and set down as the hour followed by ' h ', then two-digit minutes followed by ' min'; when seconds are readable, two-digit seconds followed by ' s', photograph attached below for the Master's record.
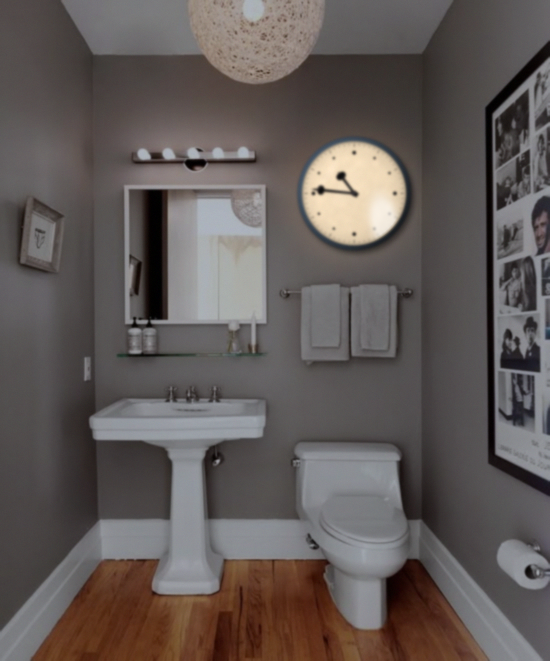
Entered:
10 h 46 min
